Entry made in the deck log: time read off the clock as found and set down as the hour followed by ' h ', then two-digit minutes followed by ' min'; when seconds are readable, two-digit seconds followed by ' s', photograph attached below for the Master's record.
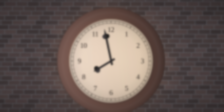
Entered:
7 h 58 min
